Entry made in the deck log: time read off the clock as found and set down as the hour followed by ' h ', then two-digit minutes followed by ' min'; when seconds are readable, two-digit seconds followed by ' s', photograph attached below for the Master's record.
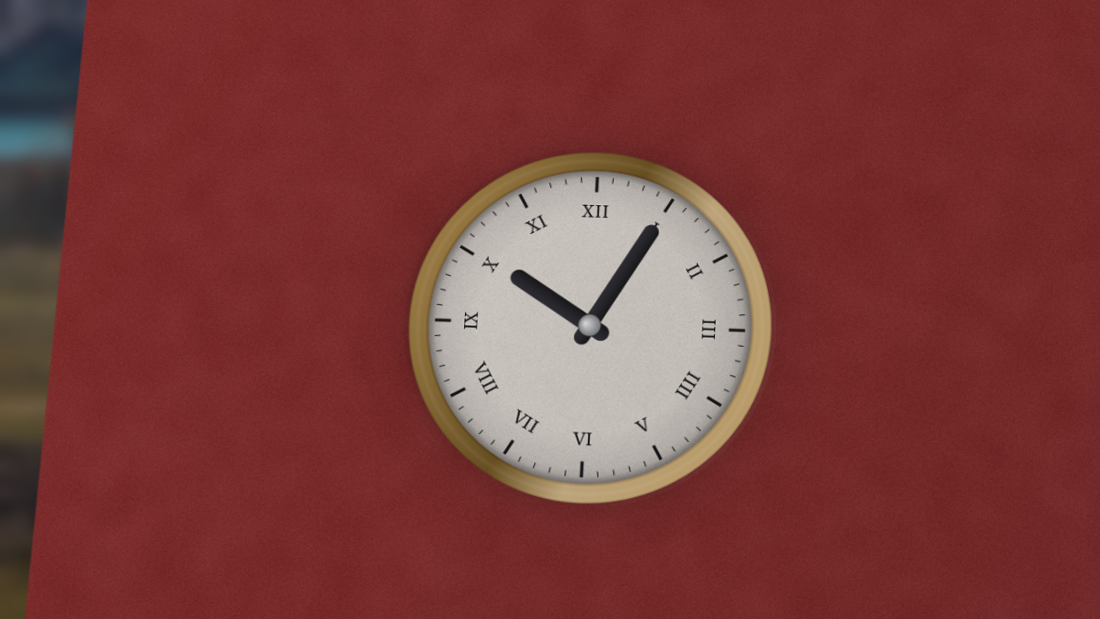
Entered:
10 h 05 min
